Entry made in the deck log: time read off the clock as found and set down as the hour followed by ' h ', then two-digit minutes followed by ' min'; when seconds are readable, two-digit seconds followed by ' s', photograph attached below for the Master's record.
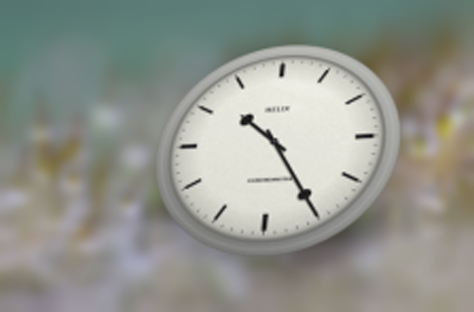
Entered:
10 h 25 min
